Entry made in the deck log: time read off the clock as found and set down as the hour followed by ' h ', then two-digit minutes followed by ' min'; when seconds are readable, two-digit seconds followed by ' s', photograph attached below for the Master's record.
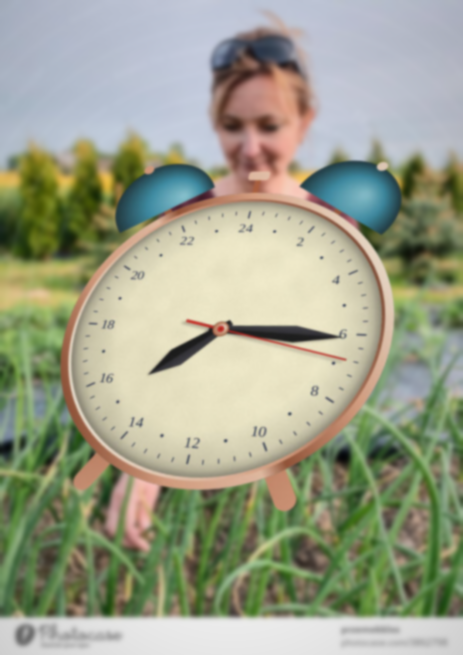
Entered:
15 h 15 min 17 s
